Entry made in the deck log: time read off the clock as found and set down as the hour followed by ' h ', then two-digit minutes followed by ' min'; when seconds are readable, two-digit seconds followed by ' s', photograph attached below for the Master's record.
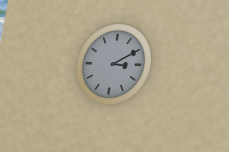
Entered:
3 h 10 min
